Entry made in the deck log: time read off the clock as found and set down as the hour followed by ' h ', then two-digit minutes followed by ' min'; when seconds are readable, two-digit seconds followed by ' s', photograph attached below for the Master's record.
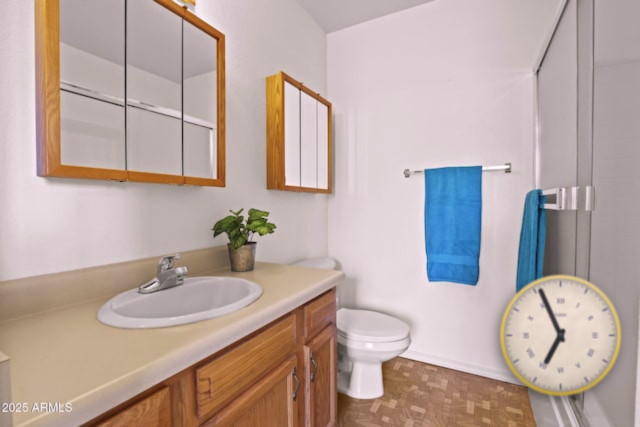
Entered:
6 h 56 min
